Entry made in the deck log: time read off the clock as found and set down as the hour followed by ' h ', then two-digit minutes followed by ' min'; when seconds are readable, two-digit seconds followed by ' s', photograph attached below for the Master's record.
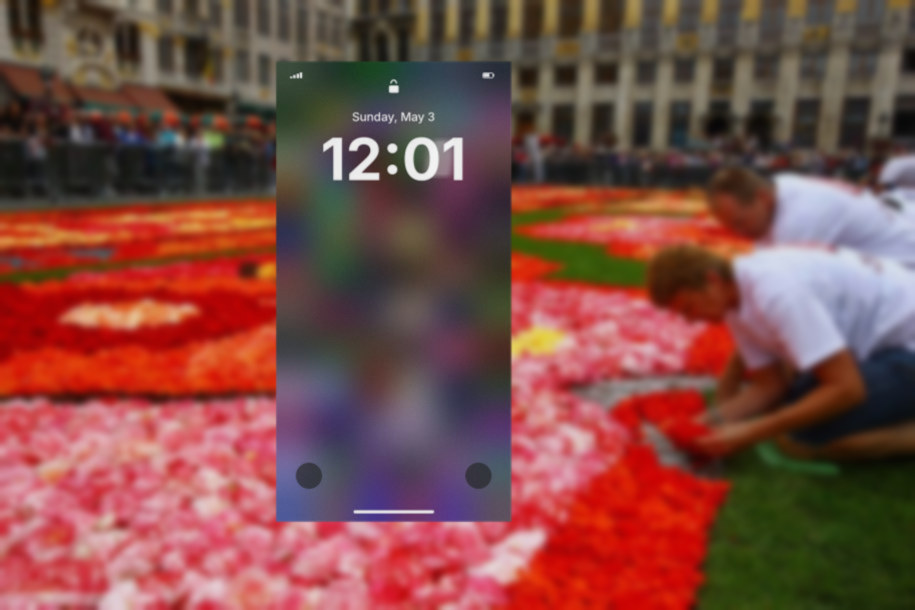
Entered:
12 h 01 min
